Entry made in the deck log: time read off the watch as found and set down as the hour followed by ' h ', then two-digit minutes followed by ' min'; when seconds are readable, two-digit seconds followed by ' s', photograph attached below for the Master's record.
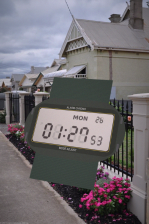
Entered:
1 h 27 min 53 s
